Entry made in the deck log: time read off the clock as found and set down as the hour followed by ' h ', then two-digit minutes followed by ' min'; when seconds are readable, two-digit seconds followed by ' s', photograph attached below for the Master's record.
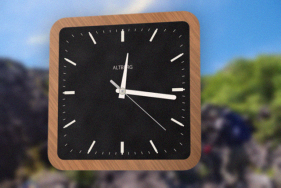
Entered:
12 h 16 min 22 s
